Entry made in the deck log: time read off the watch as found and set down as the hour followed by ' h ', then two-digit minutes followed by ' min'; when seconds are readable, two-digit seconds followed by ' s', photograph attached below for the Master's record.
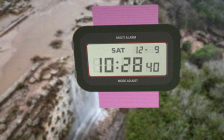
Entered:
10 h 28 min 40 s
